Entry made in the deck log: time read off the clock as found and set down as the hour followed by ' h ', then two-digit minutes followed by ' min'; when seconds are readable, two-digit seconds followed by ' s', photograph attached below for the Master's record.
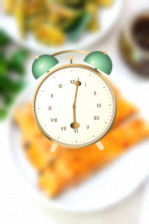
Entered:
6 h 02 min
